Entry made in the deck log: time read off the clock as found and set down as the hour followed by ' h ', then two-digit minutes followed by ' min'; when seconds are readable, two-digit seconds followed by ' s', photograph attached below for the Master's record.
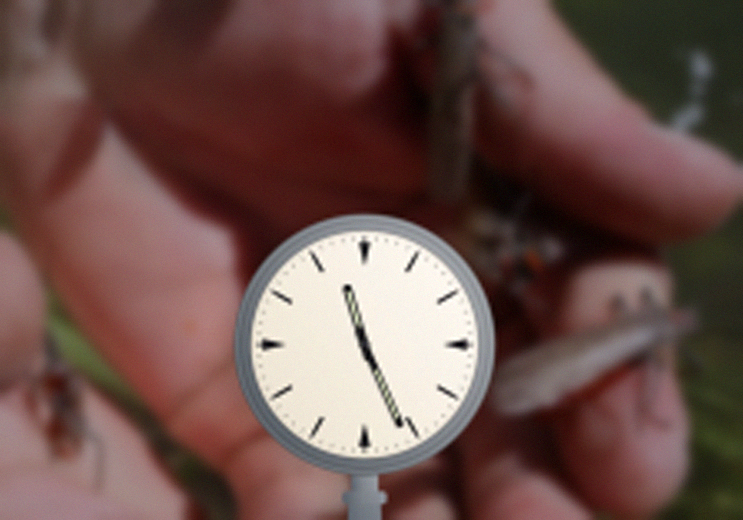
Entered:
11 h 26 min
